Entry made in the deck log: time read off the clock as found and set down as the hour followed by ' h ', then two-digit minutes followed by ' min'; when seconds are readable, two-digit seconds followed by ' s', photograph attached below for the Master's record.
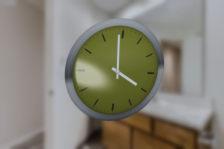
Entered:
3 h 59 min
